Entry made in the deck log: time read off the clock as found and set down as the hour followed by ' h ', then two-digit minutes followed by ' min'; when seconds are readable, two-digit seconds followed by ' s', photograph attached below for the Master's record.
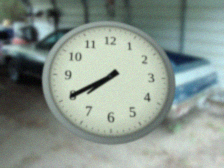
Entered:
7 h 40 min
